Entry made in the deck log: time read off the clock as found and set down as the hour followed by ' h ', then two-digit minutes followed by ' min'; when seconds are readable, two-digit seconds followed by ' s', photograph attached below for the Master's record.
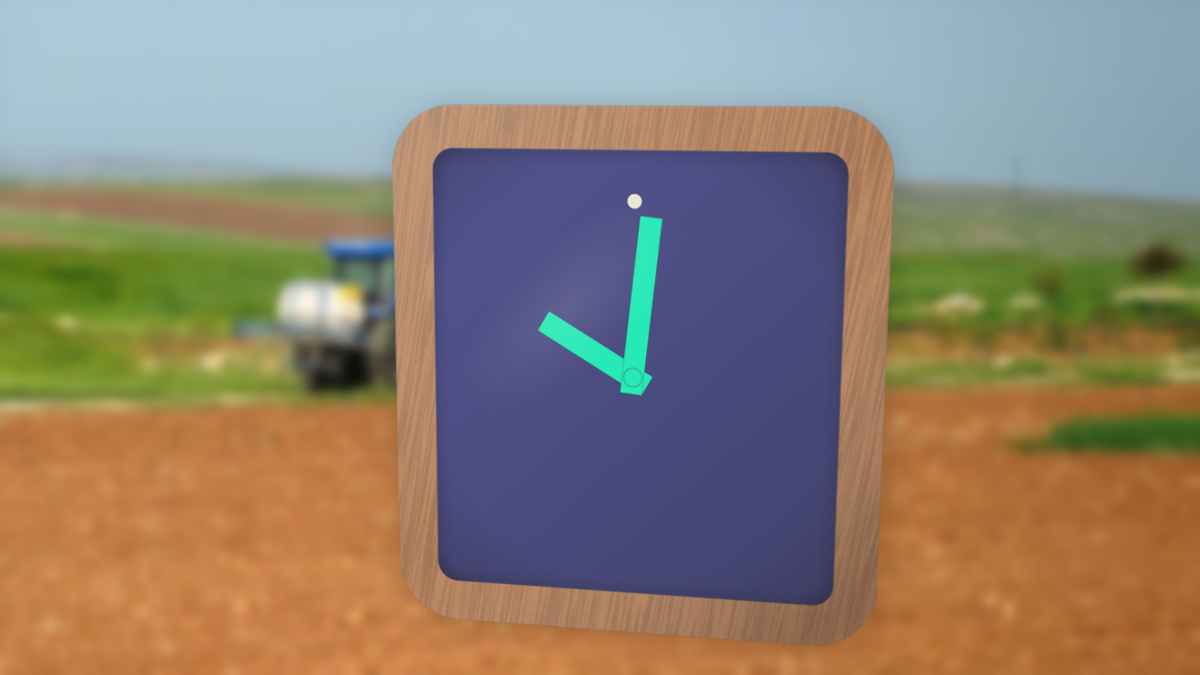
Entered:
10 h 01 min
